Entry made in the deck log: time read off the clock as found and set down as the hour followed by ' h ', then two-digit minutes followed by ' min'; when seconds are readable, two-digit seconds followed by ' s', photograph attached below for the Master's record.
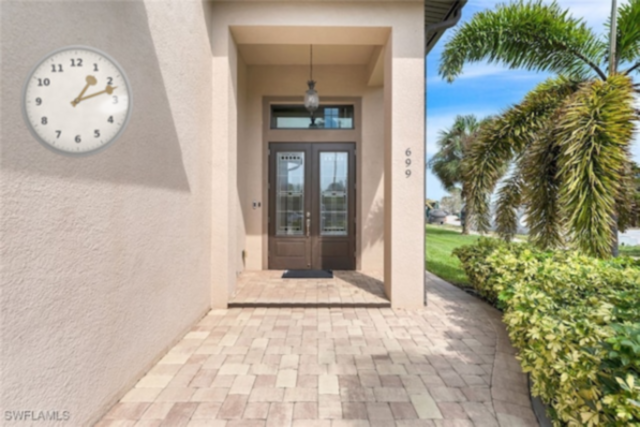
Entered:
1 h 12 min
